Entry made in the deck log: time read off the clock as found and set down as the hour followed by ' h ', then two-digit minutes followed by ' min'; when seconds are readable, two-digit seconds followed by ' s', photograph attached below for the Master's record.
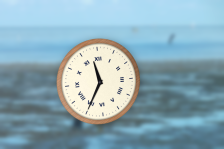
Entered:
11 h 35 min
